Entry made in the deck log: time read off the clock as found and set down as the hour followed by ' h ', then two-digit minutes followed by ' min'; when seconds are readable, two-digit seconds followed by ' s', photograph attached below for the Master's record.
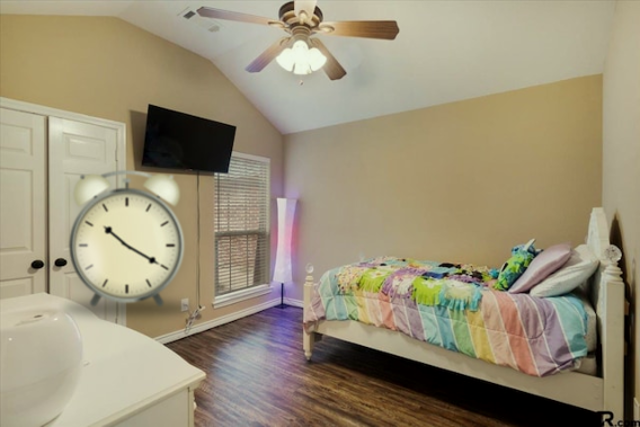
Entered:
10 h 20 min
